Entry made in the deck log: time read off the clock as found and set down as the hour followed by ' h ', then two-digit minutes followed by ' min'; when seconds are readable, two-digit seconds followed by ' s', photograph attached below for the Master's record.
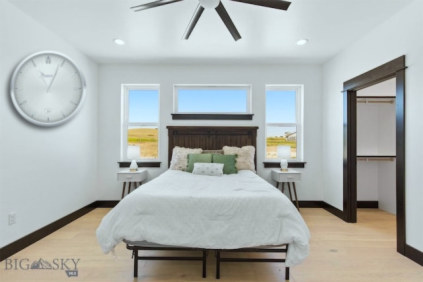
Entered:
11 h 04 min
